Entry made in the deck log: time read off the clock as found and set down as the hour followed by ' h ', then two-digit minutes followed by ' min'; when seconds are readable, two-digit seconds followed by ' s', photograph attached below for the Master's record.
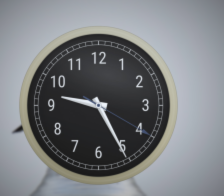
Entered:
9 h 25 min 20 s
